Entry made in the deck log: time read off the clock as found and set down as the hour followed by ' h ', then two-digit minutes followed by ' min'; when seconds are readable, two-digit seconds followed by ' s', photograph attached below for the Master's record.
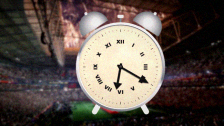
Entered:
6 h 20 min
